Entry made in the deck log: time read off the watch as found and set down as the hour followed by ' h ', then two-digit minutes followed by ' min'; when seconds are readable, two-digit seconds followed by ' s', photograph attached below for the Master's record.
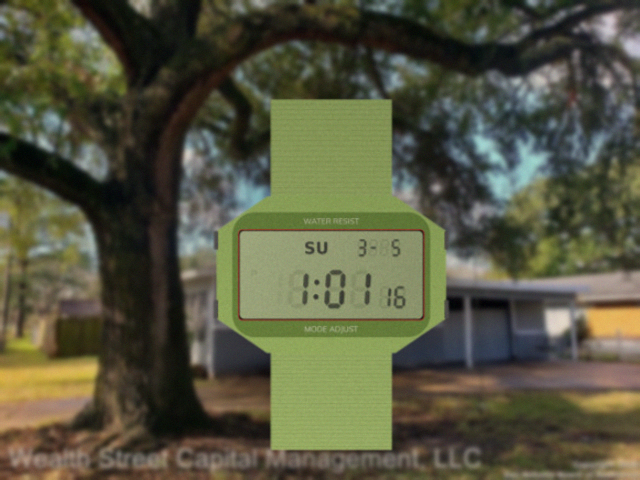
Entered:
1 h 01 min 16 s
